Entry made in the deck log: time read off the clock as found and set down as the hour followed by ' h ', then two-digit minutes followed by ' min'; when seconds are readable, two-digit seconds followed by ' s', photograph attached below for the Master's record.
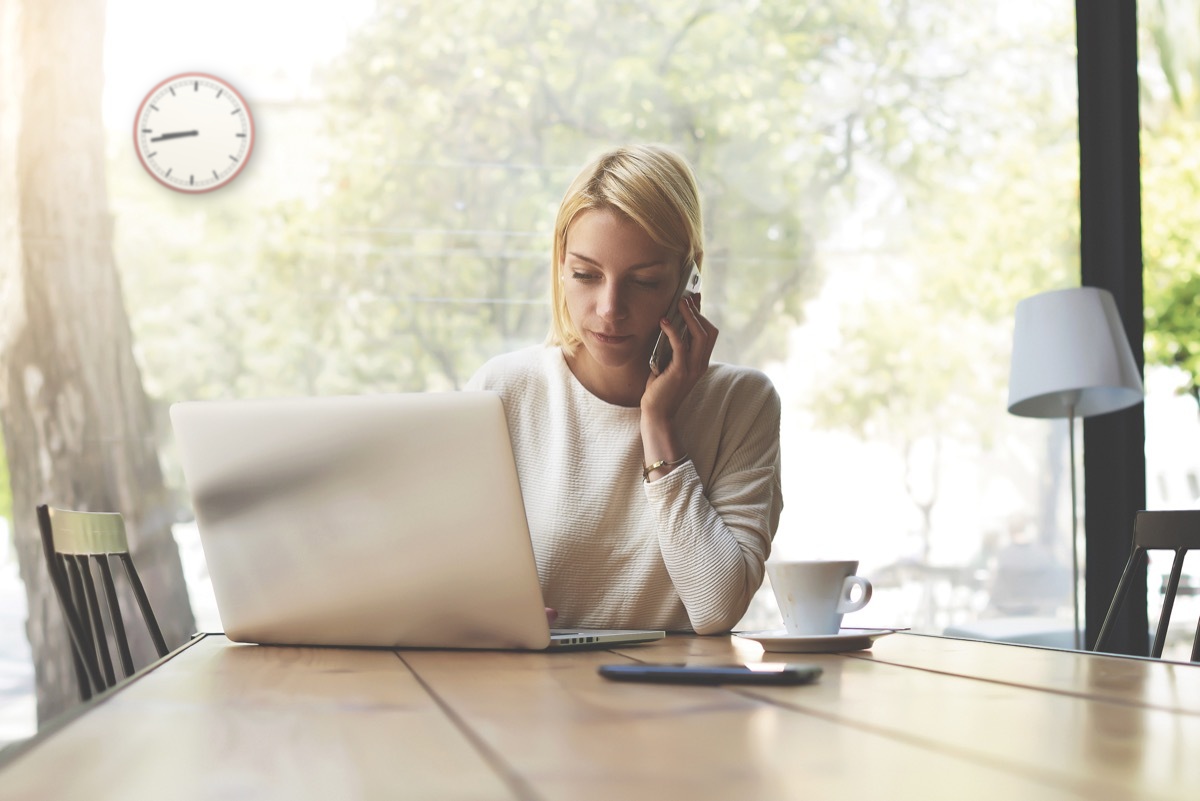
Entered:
8 h 43 min
